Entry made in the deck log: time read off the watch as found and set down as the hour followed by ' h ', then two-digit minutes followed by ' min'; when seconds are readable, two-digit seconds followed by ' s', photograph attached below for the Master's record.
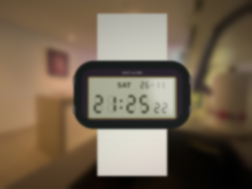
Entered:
21 h 25 min
